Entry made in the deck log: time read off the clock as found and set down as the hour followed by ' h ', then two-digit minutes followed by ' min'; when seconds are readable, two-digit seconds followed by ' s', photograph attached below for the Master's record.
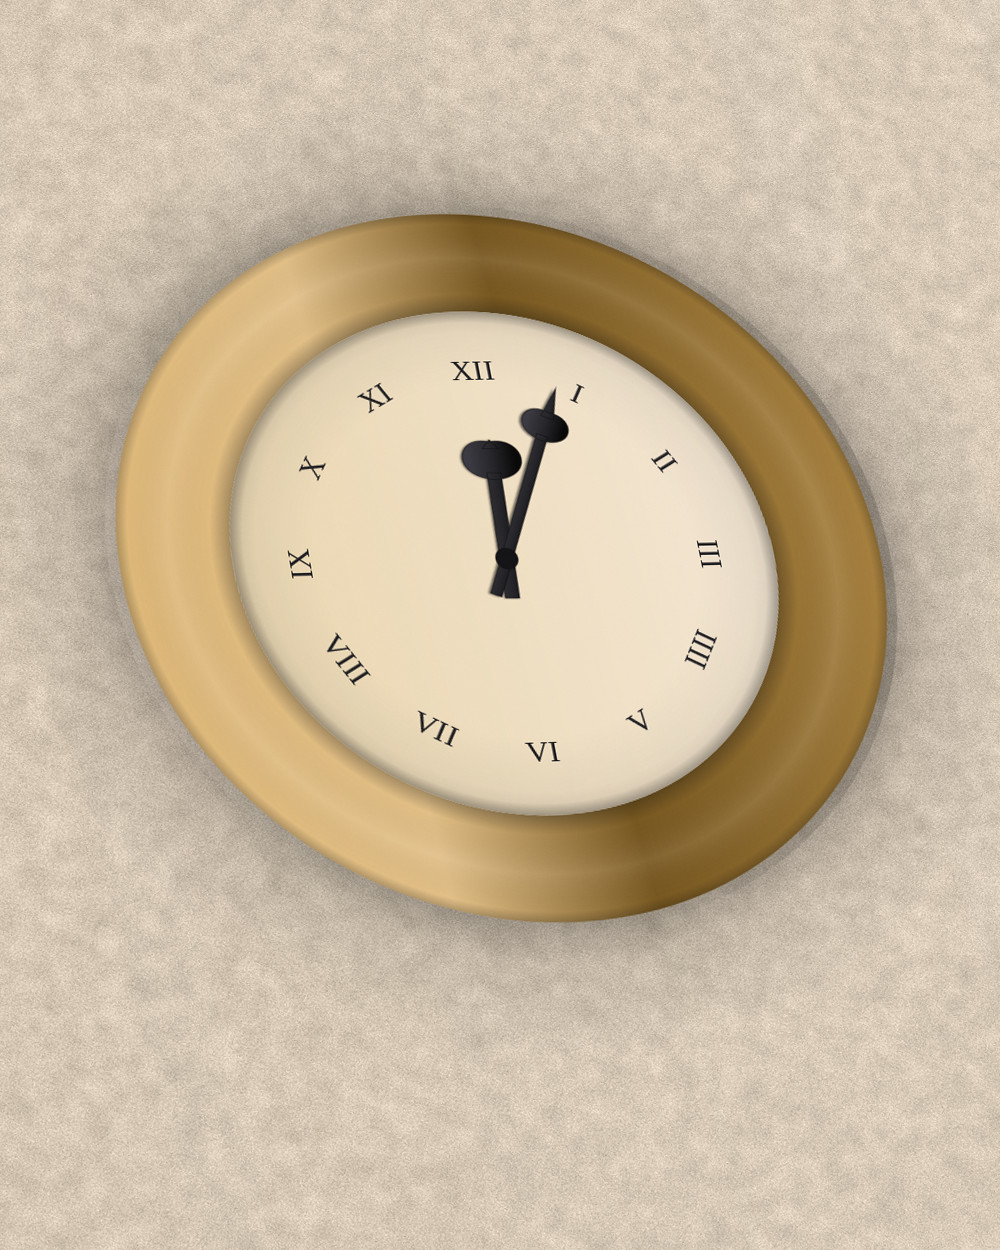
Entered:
12 h 04 min
